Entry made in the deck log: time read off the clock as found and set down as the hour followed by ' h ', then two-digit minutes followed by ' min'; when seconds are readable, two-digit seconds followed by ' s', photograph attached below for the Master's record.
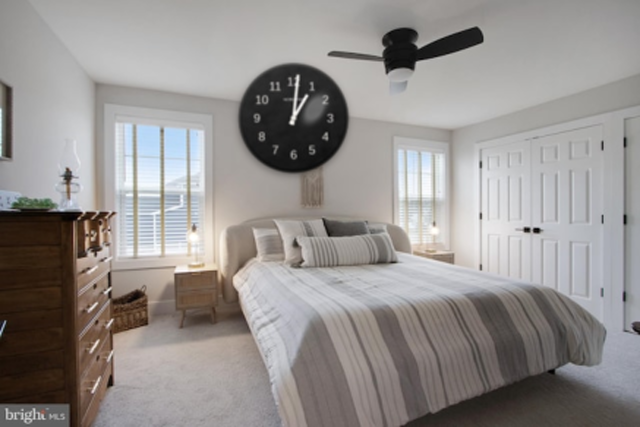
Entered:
1 h 01 min
